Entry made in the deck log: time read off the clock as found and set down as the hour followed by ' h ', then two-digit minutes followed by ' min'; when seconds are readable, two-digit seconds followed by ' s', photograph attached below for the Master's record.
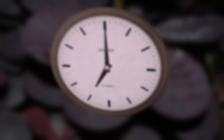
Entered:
7 h 00 min
